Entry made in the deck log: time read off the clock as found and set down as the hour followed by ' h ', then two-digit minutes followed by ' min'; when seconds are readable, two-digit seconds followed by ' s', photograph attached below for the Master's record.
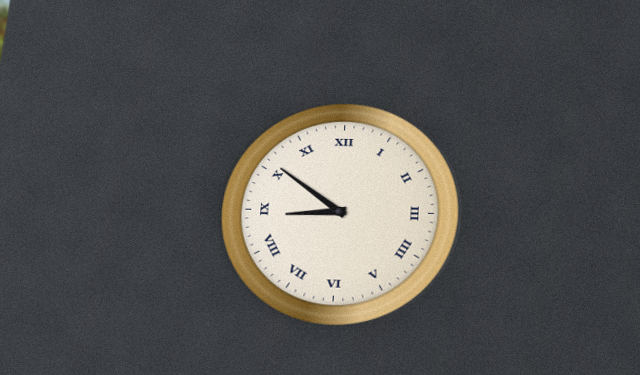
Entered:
8 h 51 min
